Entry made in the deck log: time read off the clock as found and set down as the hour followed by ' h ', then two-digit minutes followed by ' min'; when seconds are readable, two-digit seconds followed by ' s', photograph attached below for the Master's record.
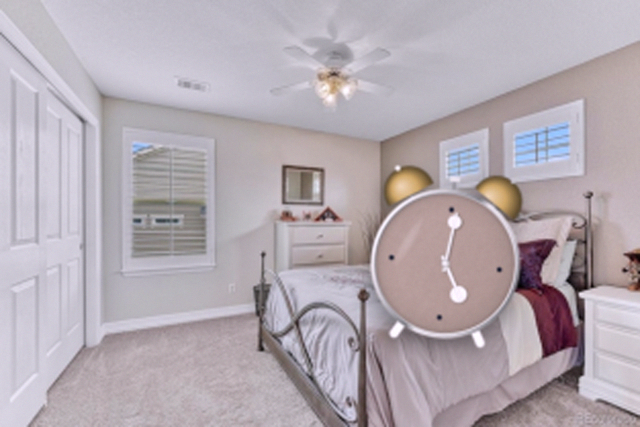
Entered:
5 h 01 min
